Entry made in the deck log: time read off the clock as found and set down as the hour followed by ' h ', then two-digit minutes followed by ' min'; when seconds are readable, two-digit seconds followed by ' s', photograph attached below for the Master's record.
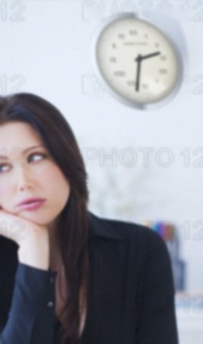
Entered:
2 h 33 min
